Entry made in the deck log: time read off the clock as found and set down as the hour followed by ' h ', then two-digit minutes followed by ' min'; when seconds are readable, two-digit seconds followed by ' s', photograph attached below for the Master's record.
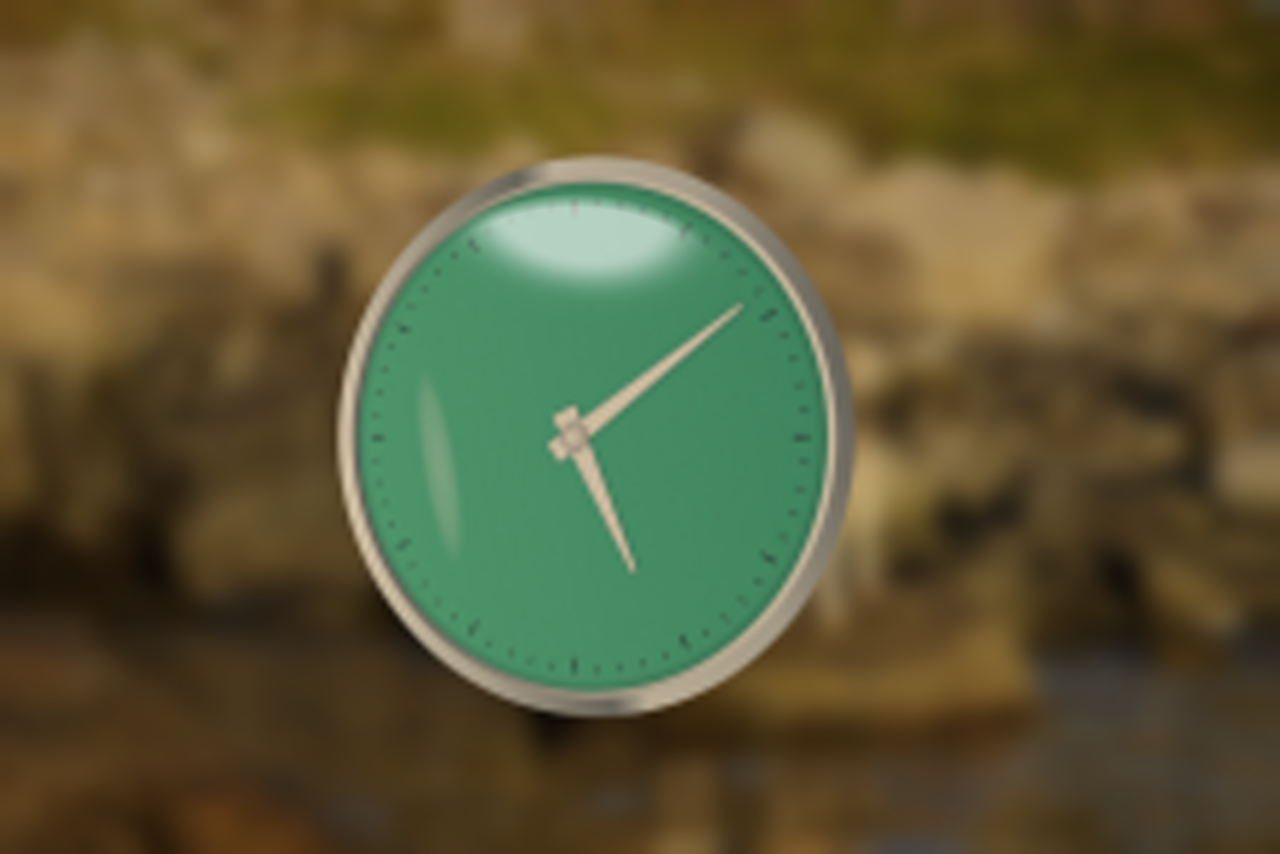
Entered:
5 h 09 min
